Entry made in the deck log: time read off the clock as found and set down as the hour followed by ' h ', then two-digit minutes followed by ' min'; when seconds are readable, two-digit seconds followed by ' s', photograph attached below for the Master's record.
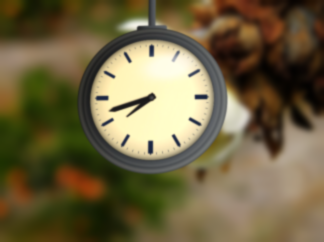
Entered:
7 h 42 min
